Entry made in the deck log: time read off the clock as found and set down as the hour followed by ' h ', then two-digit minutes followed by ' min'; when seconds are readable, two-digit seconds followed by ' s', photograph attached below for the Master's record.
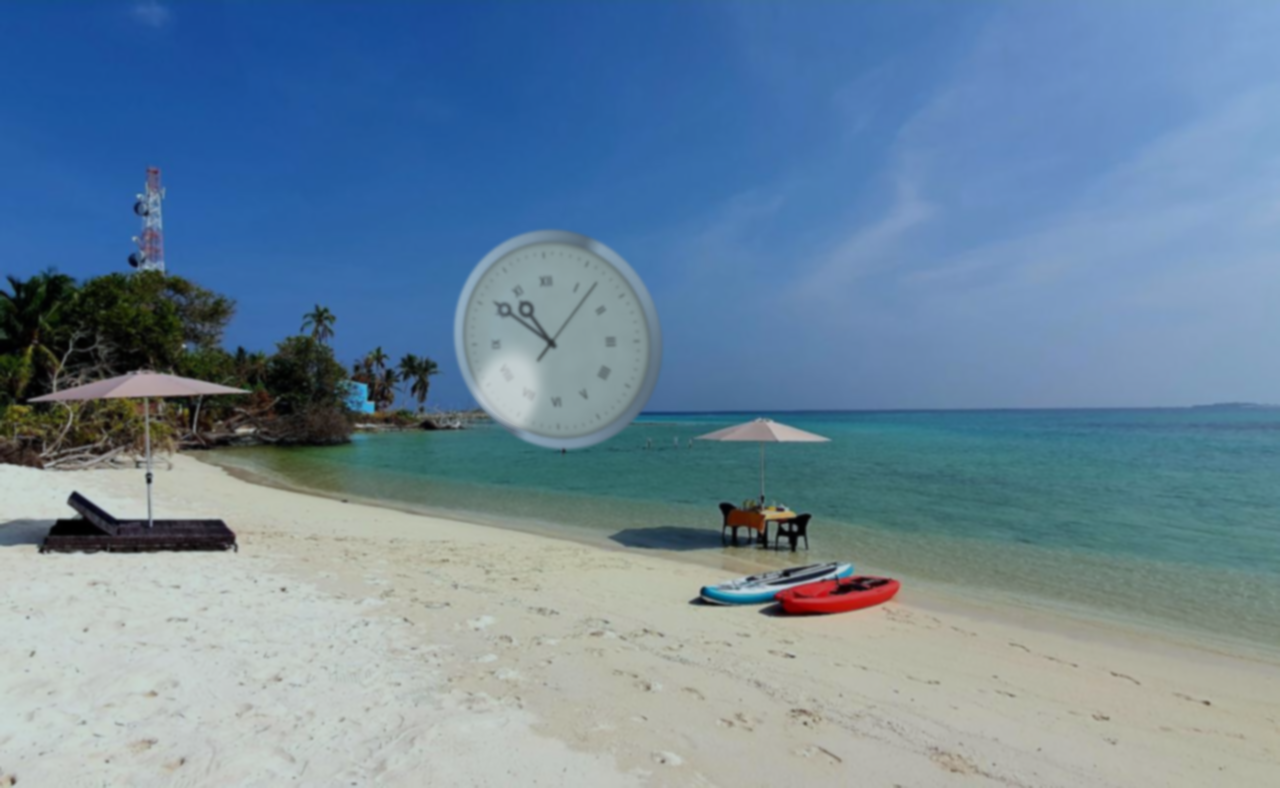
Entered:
10 h 51 min 07 s
